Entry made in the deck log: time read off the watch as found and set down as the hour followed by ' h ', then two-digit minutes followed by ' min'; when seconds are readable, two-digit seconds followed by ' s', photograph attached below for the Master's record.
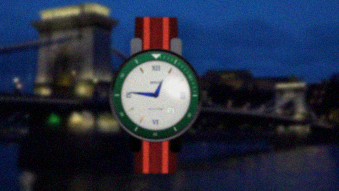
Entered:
12 h 46 min
